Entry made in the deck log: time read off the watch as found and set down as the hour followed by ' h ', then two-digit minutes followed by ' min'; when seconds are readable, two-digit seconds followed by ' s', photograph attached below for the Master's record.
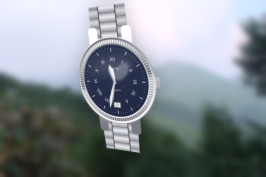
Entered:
11 h 33 min
